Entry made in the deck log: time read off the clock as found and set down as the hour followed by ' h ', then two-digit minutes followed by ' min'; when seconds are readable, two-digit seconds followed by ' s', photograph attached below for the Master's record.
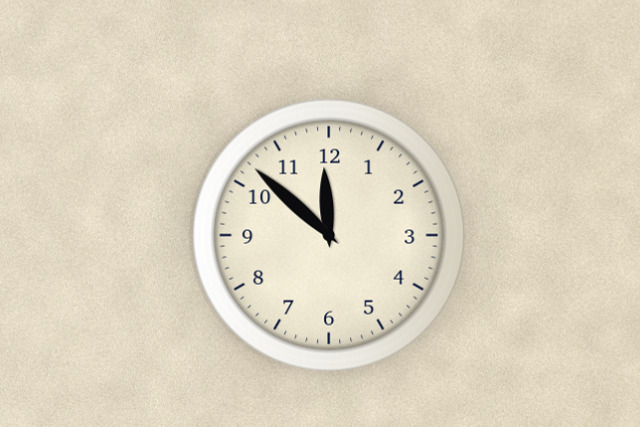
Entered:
11 h 52 min
